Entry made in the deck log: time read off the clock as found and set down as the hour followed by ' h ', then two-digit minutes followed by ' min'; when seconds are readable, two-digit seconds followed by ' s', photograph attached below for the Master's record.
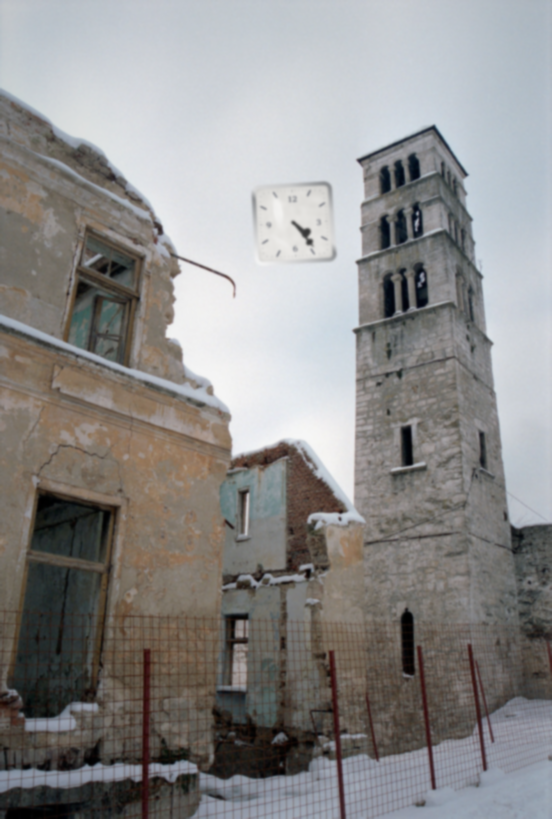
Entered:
4 h 24 min
